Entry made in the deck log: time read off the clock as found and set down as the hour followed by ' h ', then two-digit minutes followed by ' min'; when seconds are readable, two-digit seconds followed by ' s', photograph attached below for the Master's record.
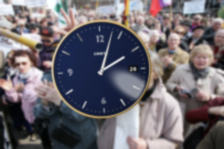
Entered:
2 h 03 min
